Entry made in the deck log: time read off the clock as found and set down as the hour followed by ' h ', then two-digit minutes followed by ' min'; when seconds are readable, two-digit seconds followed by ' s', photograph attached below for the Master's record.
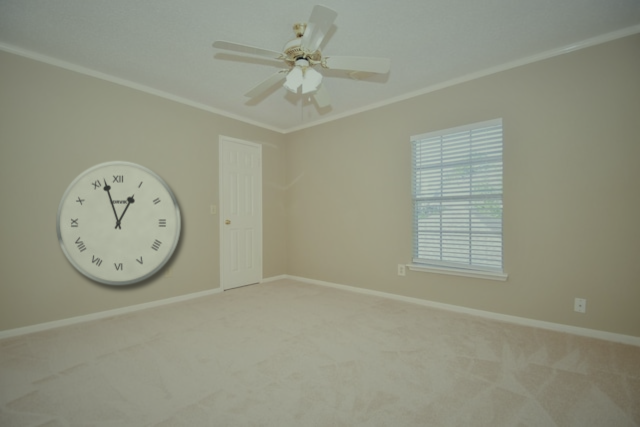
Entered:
12 h 57 min
